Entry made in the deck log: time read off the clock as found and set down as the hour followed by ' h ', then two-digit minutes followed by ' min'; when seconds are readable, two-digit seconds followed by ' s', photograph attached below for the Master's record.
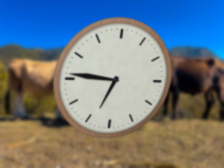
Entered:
6 h 46 min
